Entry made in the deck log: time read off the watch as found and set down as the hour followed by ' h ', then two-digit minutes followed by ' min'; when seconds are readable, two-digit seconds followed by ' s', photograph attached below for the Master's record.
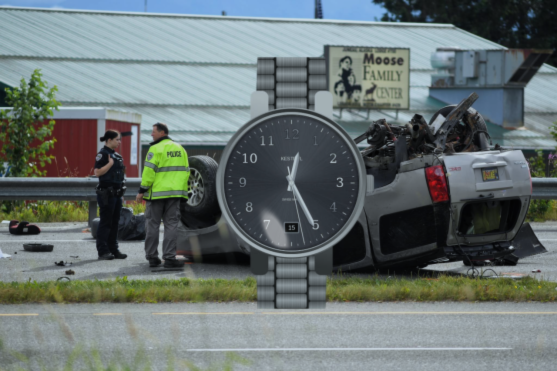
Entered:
12 h 25 min 28 s
